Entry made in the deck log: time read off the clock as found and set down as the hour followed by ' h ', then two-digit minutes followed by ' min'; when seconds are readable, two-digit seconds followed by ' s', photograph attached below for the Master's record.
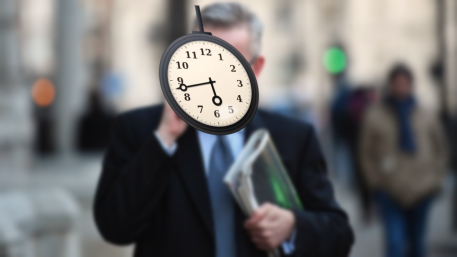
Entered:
5 h 43 min
